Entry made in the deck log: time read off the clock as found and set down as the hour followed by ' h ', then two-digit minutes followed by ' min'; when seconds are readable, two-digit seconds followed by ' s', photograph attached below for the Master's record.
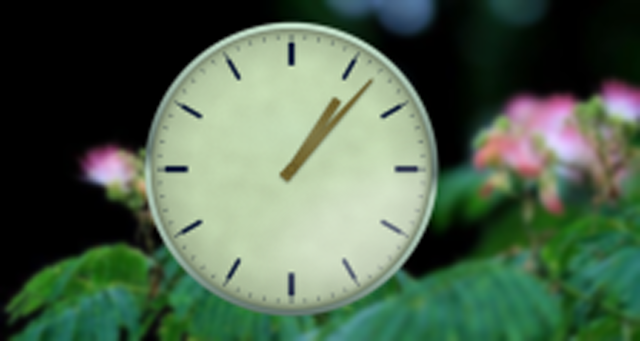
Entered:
1 h 07 min
